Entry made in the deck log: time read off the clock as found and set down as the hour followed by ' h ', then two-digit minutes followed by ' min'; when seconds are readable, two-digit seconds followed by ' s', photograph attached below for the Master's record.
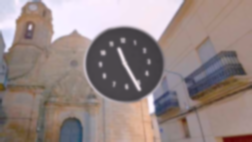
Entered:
11 h 26 min
